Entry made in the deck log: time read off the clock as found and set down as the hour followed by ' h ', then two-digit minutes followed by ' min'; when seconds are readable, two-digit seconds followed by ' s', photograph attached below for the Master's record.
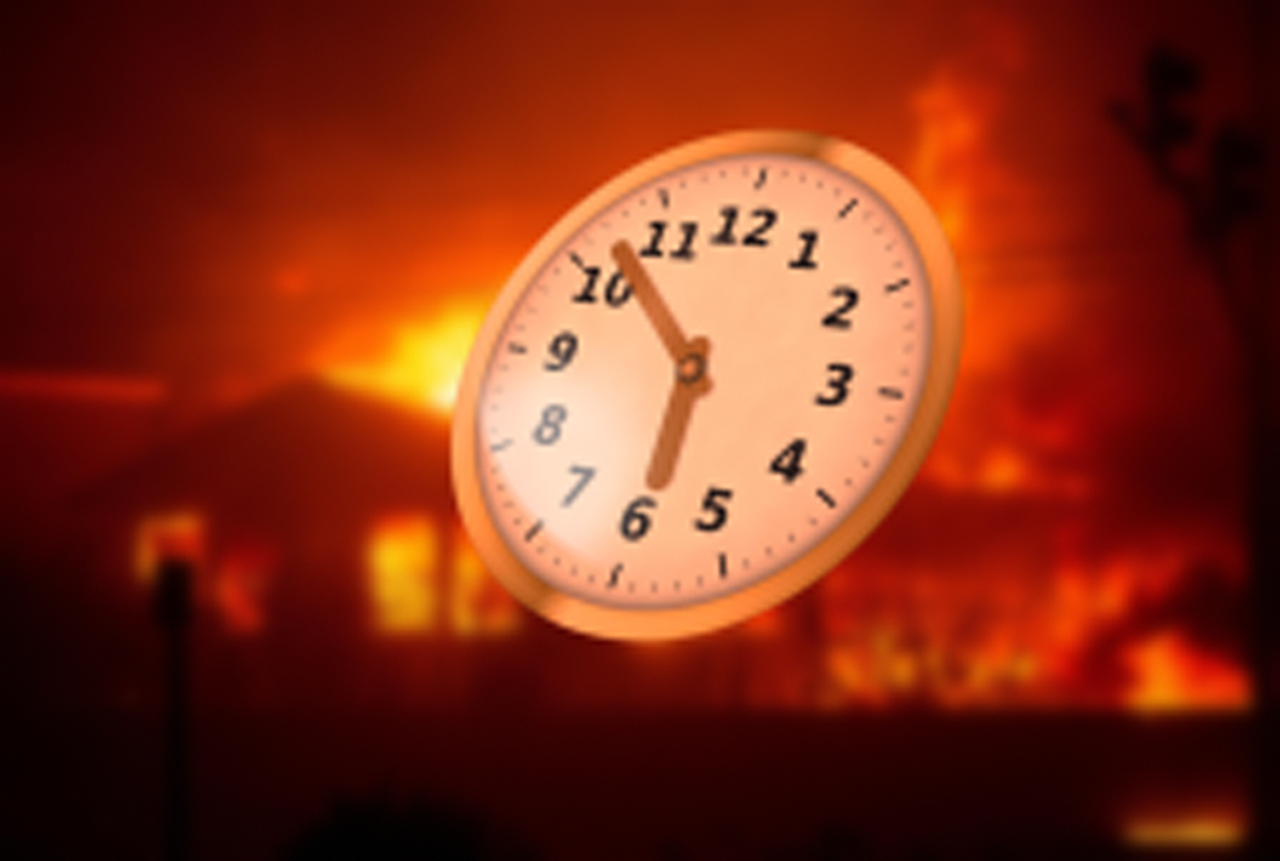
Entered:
5 h 52 min
